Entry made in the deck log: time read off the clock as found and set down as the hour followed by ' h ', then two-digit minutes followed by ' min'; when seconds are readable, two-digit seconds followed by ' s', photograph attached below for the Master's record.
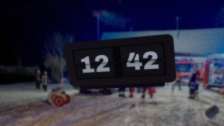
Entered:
12 h 42 min
